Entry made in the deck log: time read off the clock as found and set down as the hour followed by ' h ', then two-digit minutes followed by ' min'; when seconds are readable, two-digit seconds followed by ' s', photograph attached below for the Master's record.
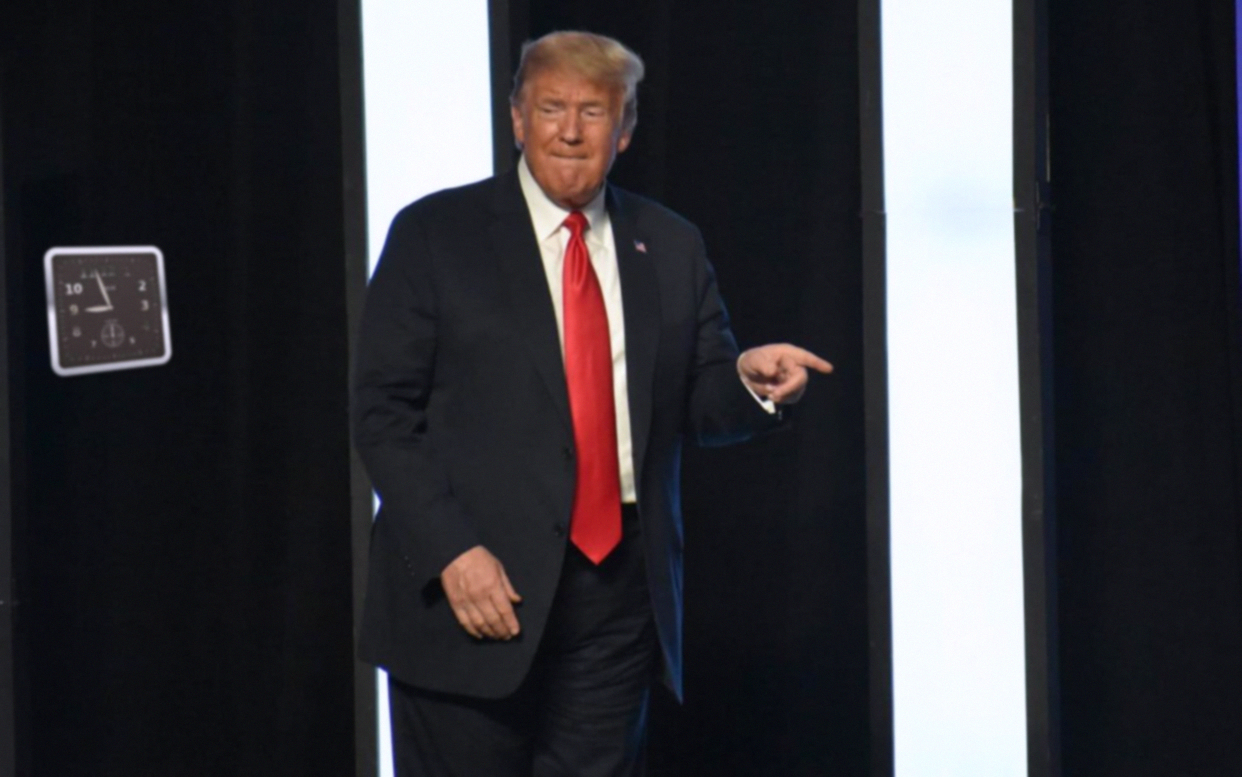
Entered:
8 h 57 min
